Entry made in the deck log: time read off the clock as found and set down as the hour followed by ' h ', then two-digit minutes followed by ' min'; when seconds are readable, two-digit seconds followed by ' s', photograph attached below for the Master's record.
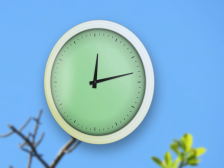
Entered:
12 h 13 min
